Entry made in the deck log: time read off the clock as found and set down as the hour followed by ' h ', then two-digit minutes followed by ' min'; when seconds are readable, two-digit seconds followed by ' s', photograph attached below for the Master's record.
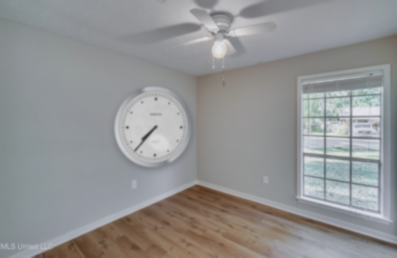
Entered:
7 h 37 min
